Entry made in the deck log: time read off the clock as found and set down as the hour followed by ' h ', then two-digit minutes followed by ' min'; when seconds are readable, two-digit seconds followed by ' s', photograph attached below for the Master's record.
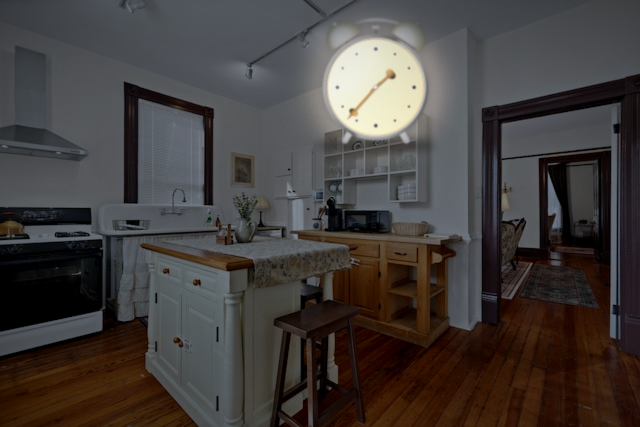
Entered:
1 h 37 min
